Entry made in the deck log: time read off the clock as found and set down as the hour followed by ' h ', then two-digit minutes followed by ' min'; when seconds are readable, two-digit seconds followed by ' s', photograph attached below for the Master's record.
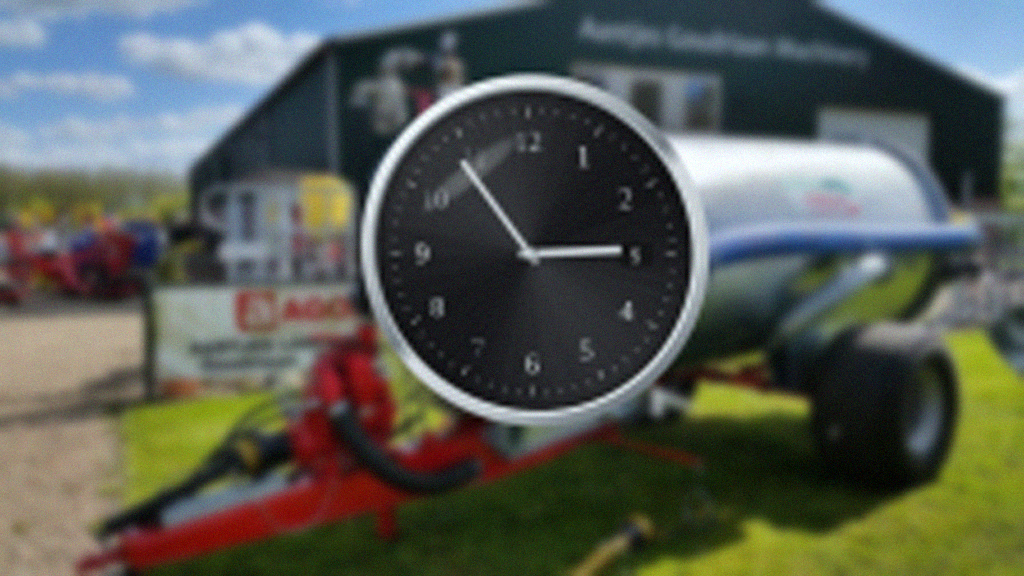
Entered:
2 h 54 min
